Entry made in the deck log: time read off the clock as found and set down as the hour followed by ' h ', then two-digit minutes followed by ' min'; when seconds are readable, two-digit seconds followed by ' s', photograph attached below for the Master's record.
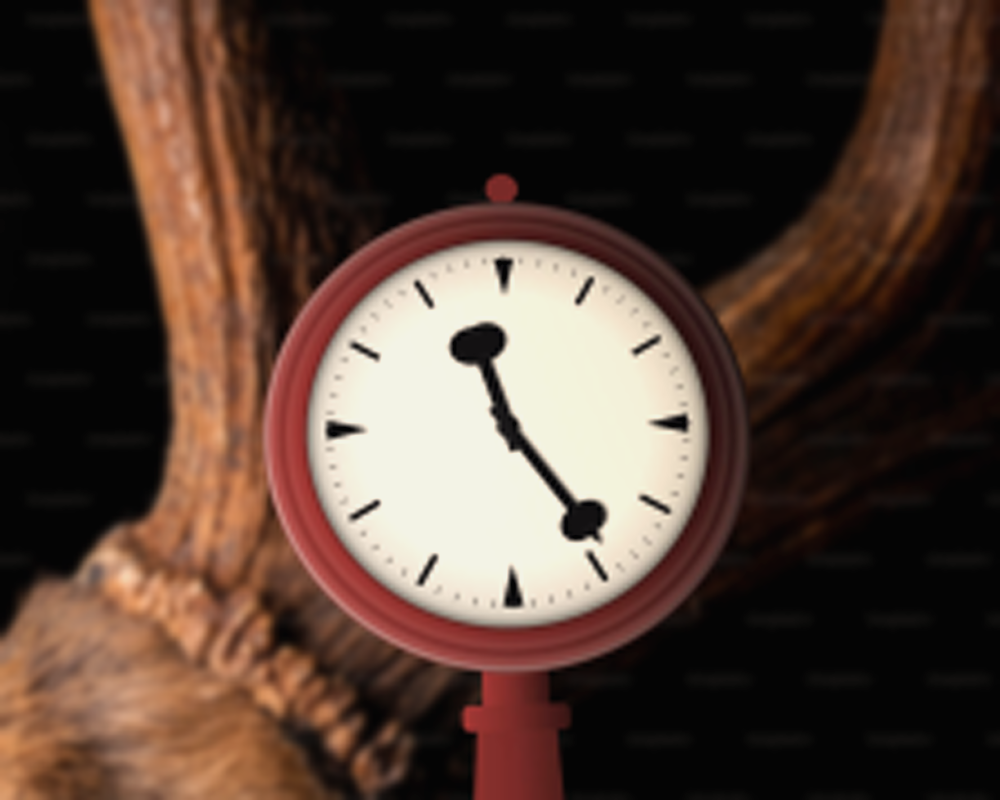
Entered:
11 h 24 min
